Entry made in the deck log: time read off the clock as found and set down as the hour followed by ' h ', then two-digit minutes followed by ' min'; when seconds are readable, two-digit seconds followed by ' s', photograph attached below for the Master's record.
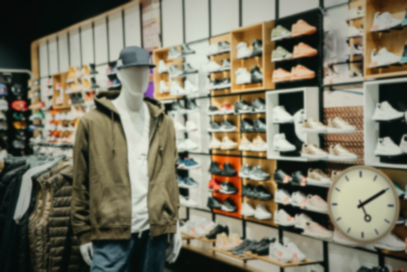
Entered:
5 h 10 min
